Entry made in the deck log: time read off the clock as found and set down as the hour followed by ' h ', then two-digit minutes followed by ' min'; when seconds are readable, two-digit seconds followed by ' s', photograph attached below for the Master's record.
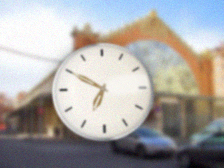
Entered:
6 h 50 min
